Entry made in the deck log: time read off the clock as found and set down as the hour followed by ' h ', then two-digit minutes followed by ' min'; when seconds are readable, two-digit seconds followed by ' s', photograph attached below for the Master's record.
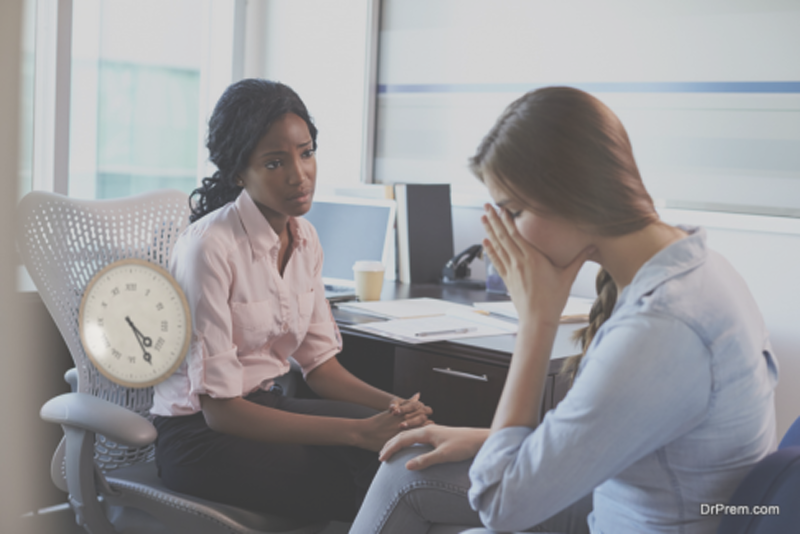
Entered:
4 h 25 min
